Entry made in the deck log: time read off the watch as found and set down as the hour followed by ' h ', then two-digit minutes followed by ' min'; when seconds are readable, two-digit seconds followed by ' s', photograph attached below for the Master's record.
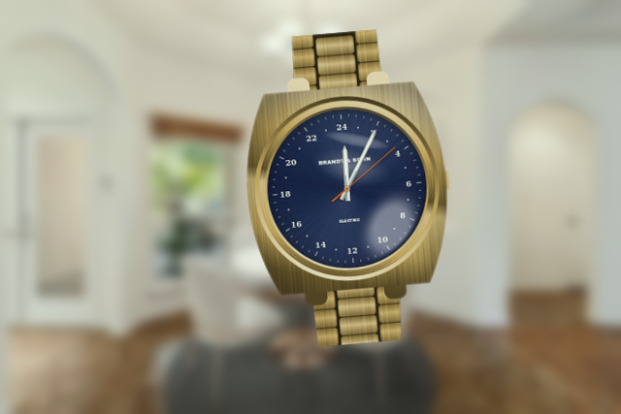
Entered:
0 h 05 min 09 s
